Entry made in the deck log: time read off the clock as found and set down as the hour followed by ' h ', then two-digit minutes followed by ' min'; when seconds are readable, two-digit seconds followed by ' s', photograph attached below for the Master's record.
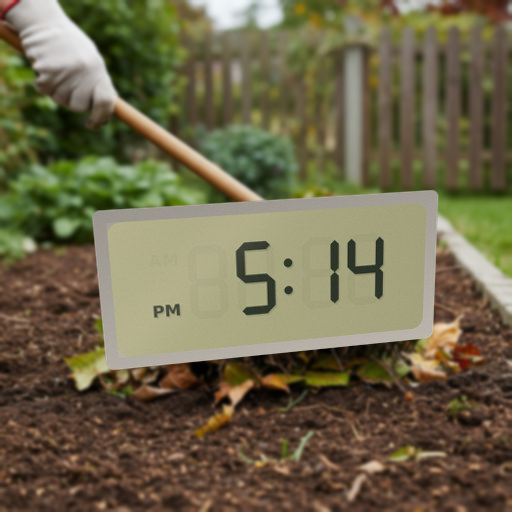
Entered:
5 h 14 min
